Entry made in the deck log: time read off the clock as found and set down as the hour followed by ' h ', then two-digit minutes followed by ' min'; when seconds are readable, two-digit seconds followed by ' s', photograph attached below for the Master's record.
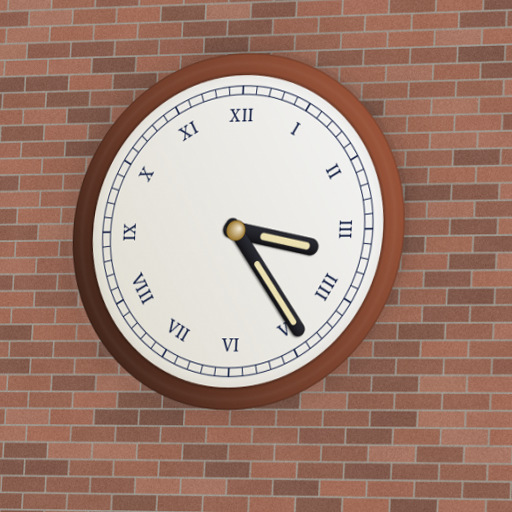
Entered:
3 h 24 min
